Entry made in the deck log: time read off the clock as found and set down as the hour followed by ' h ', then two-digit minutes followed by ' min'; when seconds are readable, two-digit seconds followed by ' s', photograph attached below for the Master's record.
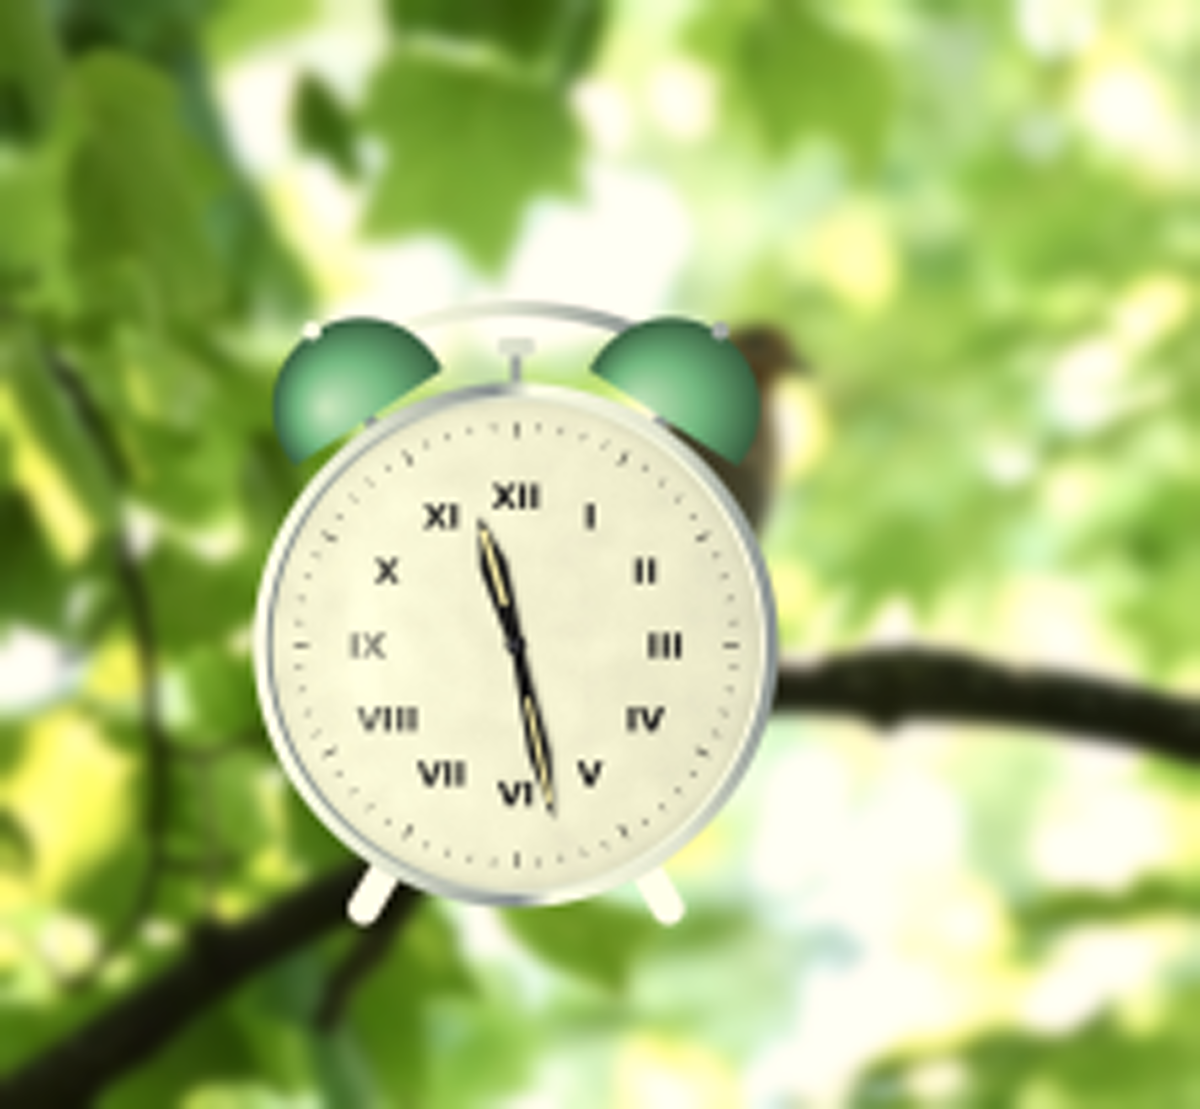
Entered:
11 h 28 min
